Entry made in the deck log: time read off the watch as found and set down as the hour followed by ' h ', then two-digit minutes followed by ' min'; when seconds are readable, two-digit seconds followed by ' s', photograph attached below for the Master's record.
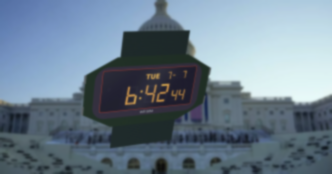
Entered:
6 h 42 min 44 s
